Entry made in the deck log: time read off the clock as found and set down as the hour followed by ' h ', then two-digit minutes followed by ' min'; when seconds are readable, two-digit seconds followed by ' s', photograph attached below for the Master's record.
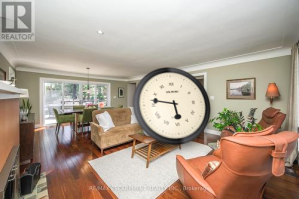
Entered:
5 h 47 min
